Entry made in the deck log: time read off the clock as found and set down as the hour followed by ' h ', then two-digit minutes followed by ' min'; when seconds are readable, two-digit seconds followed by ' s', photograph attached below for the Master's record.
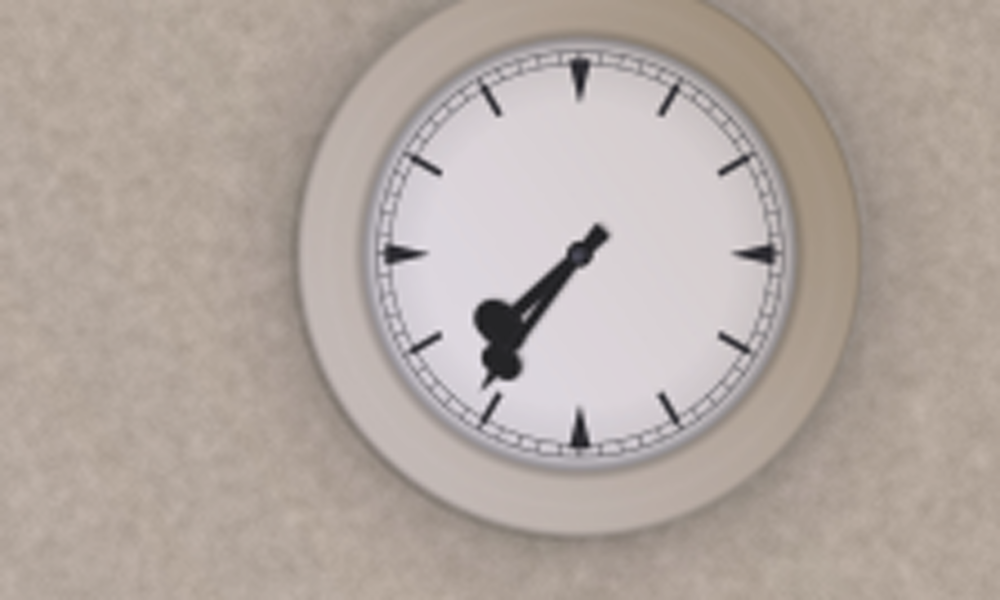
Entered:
7 h 36 min
